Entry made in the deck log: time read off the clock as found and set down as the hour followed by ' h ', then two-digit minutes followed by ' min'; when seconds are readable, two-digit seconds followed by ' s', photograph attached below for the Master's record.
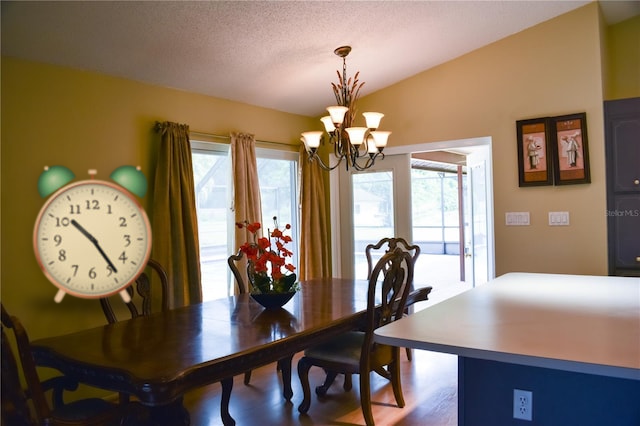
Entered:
10 h 24 min
